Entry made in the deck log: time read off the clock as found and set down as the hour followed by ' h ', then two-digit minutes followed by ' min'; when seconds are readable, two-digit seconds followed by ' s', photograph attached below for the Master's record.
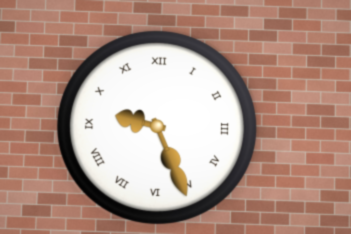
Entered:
9 h 26 min
